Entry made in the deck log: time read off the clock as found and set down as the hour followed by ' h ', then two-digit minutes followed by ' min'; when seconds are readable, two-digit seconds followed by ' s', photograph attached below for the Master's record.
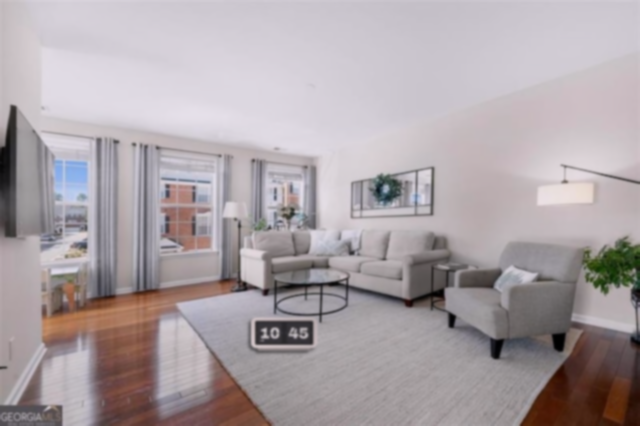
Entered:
10 h 45 min
